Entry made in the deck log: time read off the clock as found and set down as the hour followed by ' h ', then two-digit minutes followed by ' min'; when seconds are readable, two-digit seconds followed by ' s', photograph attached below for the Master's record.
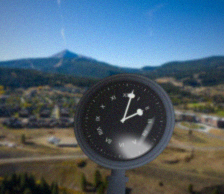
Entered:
2 h 02 min
